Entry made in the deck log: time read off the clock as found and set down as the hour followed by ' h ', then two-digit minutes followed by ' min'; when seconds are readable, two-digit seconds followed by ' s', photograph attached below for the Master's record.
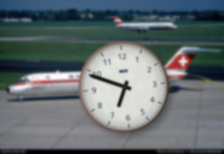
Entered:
6 h 49 min
